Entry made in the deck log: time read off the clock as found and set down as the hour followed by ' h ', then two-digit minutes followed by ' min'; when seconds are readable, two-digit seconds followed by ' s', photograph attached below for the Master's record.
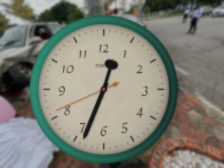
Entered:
12 h 33 min 41 s
